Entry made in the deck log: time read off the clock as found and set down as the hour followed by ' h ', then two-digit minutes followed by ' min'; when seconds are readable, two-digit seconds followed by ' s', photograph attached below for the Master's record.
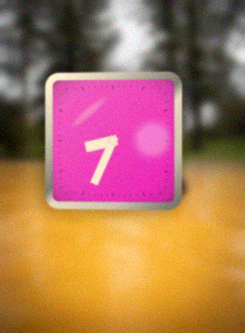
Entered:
8 h 34 min
